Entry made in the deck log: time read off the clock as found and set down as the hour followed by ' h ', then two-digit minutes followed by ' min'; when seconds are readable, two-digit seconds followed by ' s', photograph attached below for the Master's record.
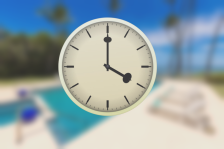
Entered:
4 h 00 min
